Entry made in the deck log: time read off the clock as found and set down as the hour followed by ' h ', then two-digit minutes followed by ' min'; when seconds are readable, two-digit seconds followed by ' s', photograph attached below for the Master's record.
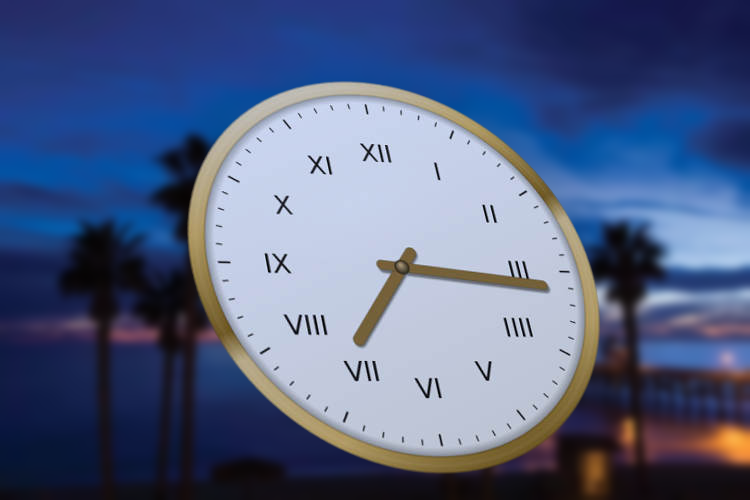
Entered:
7 h 16 min
